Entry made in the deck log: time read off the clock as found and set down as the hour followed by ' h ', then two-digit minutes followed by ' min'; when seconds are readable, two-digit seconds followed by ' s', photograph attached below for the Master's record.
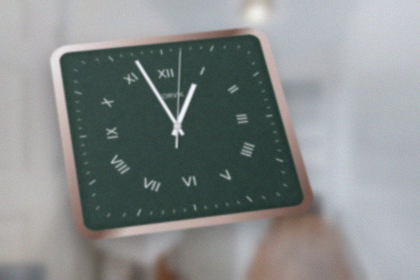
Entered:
12 h 57 min 02 s
